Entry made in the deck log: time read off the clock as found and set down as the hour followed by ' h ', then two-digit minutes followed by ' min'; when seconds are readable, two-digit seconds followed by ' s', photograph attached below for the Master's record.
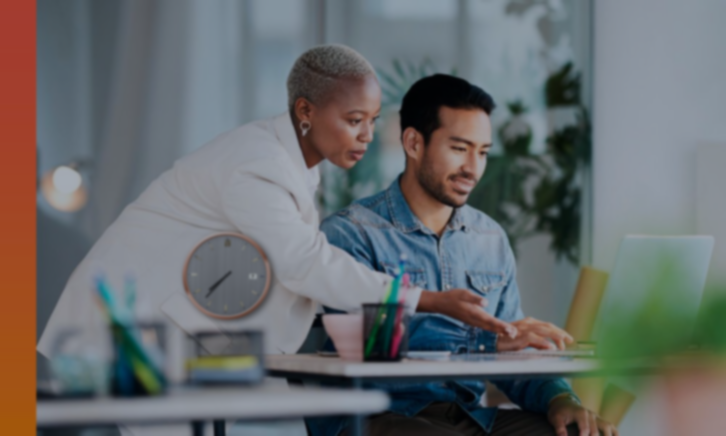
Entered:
7 h 37 min
